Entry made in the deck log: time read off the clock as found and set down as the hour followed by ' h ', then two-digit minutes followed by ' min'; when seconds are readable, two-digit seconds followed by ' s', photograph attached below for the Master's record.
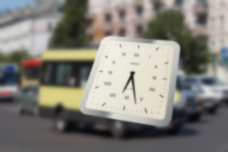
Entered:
6 h 27 min
